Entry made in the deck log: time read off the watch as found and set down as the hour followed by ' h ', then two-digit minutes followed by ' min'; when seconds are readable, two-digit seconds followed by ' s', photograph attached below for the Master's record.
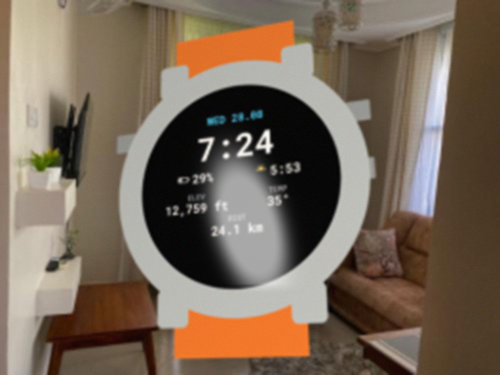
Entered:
7 h 24 min
